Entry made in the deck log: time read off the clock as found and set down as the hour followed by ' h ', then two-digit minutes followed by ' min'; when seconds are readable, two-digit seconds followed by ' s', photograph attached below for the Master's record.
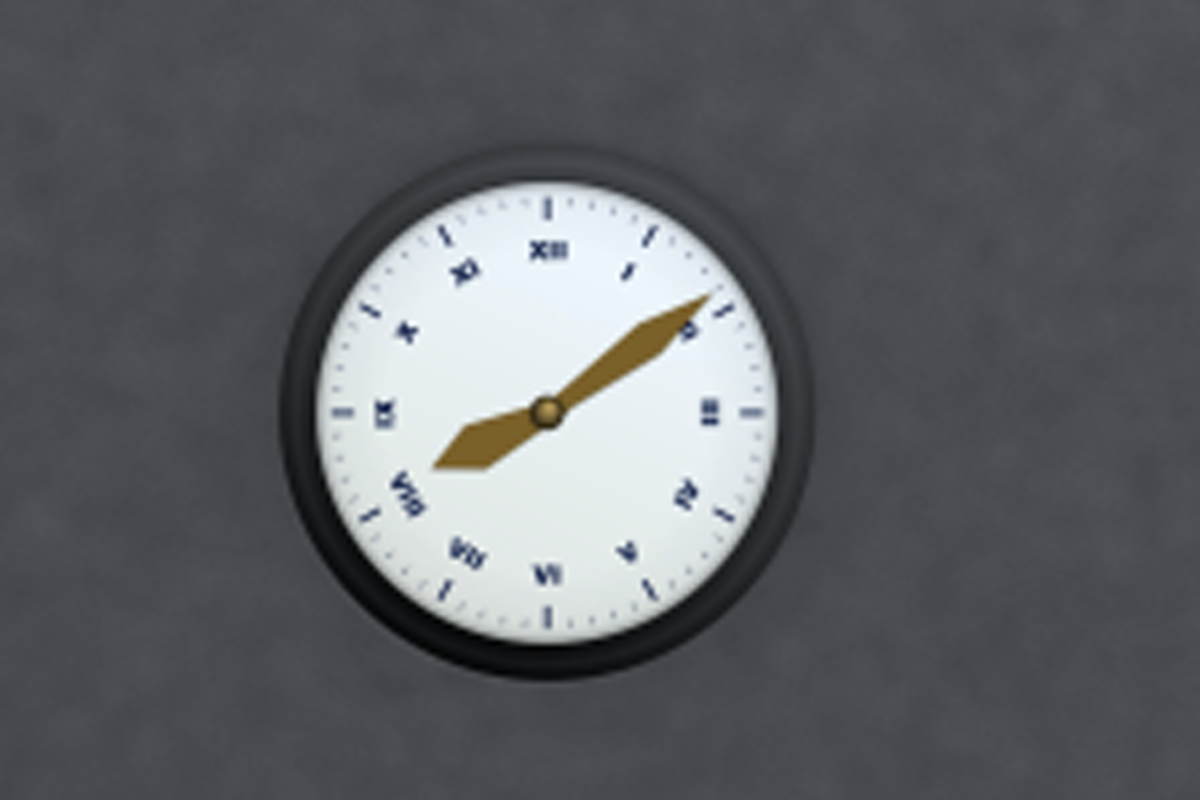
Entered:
8 h 09 min
